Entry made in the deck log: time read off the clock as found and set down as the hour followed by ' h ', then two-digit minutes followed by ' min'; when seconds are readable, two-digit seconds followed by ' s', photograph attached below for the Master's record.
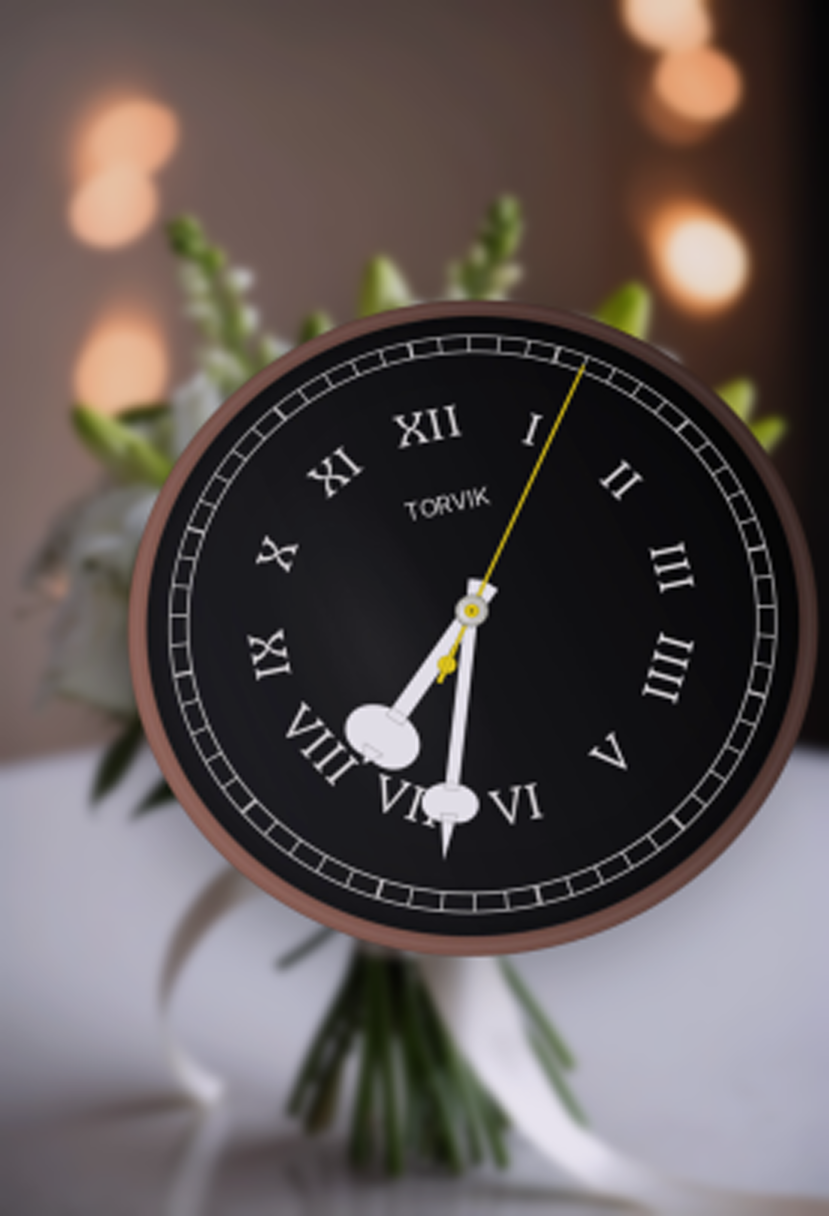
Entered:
7 h 33 min 06 s
